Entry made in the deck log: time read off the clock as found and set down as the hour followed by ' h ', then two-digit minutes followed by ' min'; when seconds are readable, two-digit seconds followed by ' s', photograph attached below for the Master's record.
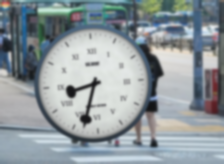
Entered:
8 h 33 min
